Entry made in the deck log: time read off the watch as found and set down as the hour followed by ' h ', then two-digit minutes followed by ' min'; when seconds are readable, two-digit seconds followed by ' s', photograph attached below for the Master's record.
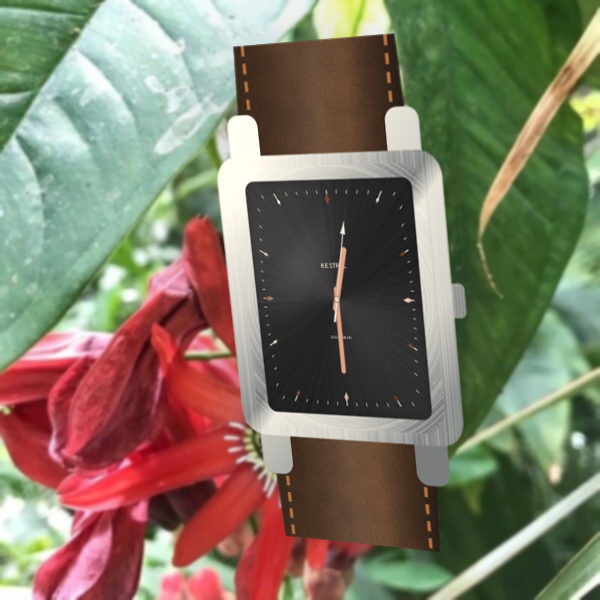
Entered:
12 h 30 min 02 s
